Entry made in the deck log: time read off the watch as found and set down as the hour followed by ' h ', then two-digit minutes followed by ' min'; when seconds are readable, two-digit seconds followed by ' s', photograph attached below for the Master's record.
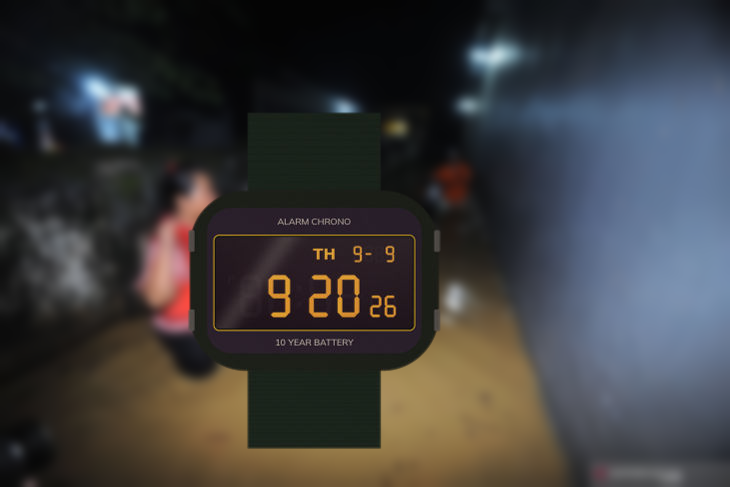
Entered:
9 h 20 min 26 s
